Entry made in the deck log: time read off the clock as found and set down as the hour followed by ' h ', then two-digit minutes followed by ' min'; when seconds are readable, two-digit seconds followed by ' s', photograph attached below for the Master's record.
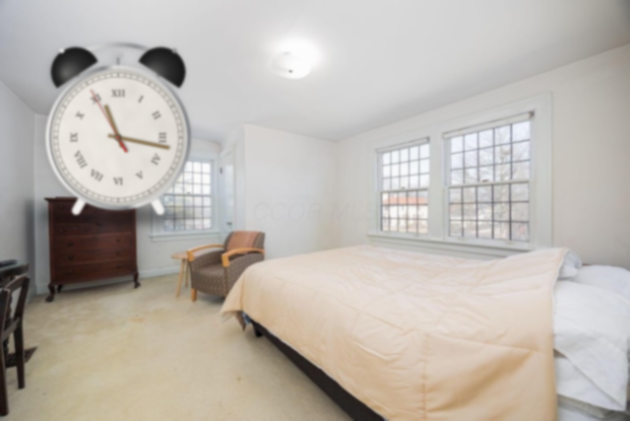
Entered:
11 h 16 min 55 s
